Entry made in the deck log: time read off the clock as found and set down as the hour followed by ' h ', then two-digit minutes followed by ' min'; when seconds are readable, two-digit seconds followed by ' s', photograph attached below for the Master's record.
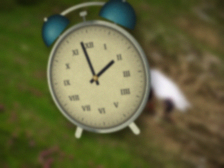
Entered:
1 h 58 min
